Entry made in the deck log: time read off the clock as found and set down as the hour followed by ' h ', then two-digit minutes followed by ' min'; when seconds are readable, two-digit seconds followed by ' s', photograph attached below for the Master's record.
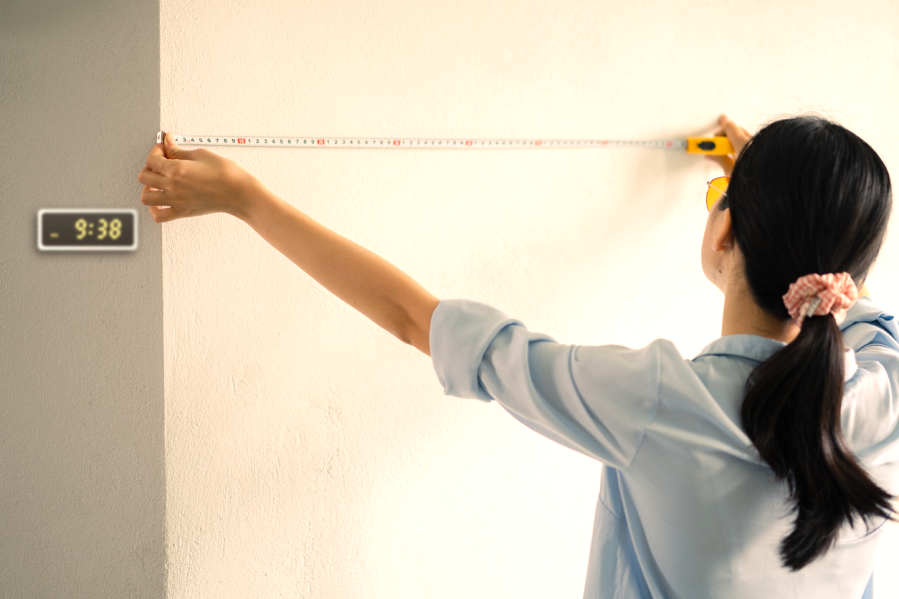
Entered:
9 h 38 min
